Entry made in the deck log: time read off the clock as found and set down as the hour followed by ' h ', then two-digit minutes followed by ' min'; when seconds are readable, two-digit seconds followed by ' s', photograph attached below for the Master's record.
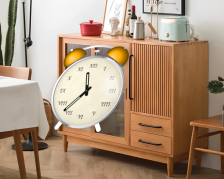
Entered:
11 h 37 min
